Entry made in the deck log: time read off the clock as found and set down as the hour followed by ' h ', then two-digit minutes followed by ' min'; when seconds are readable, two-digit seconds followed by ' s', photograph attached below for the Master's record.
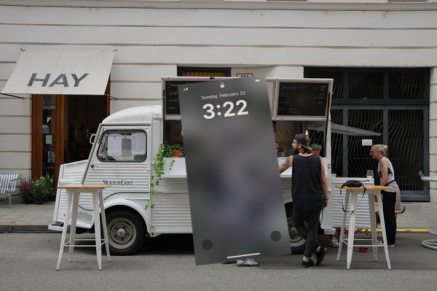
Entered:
3 h 22 min
